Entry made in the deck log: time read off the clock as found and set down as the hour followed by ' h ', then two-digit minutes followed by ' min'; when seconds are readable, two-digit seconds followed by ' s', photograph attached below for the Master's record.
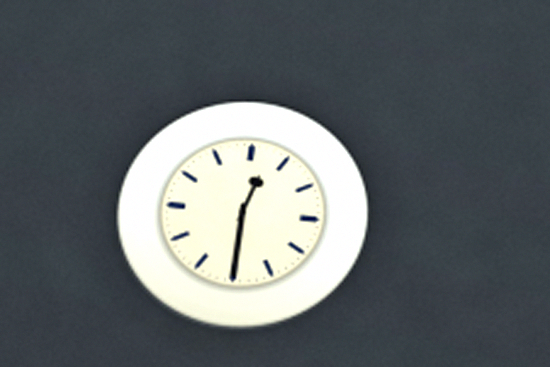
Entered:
12 h 30 min
